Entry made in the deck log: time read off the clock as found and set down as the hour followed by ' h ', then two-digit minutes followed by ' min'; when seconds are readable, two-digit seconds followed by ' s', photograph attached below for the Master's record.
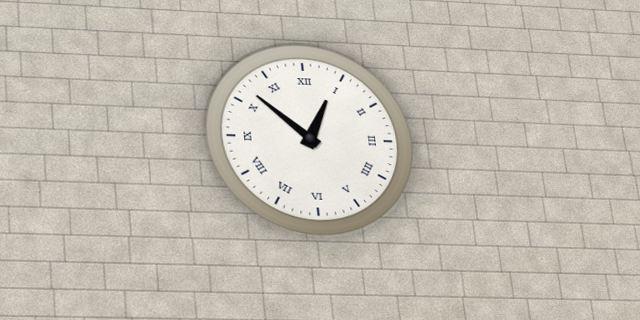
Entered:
12 h 52 min
